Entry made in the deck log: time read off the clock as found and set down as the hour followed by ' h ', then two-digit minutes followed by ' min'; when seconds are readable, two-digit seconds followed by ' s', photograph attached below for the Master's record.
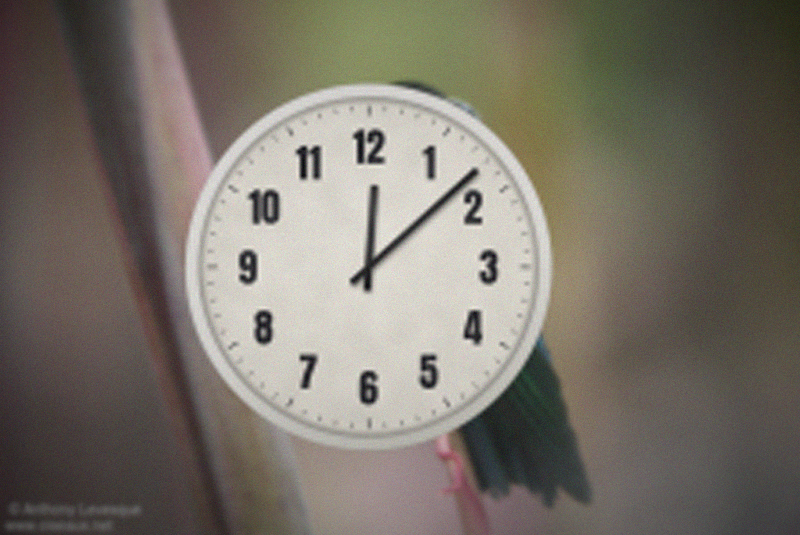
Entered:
12 h 08 min
